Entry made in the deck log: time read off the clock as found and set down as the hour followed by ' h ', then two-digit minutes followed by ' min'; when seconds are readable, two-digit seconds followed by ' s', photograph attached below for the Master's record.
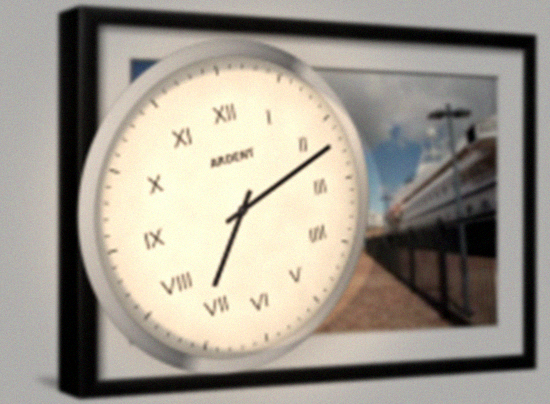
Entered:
7 h 12 min
